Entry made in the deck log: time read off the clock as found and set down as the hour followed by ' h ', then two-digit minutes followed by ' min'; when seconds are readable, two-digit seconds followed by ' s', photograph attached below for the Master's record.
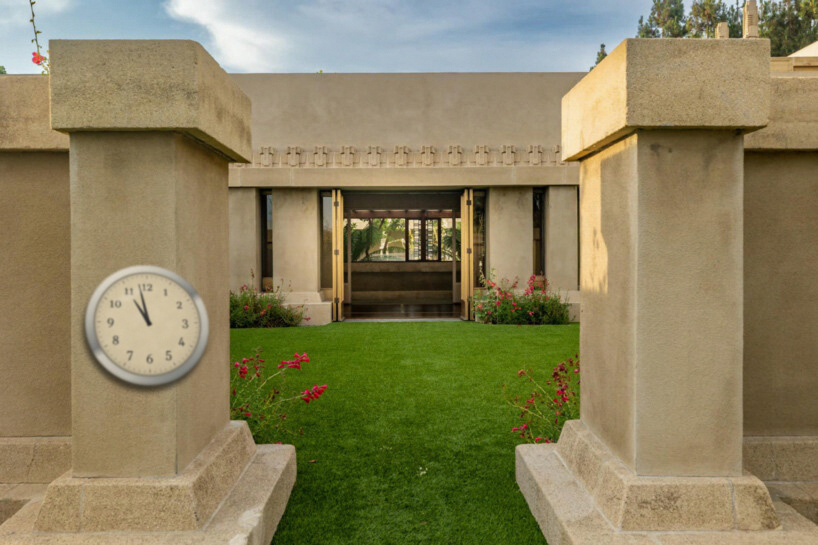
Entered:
10 h 58 min
